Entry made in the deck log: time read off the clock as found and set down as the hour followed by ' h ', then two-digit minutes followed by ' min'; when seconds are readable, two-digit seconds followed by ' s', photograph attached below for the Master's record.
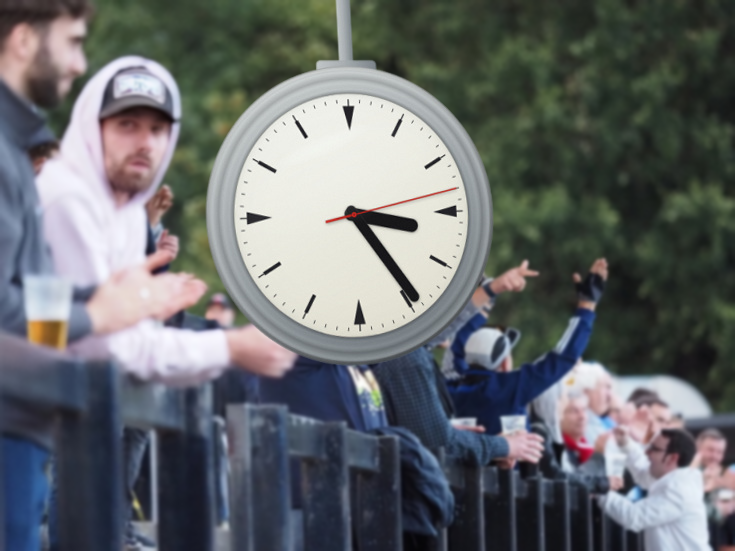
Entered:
3 h 24 min 13 s
